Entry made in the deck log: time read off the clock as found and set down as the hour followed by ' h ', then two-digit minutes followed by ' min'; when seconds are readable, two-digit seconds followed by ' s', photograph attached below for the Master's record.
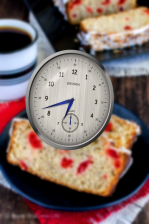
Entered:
6 h 42 min
